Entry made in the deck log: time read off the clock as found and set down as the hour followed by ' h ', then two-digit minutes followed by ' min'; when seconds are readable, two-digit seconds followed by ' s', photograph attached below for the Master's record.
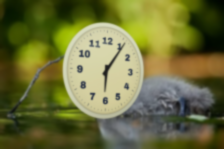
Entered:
6 h 06 min
